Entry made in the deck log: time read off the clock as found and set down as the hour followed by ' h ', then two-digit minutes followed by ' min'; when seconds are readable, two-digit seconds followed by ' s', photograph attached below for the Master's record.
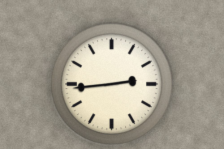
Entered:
2 h 44 min
